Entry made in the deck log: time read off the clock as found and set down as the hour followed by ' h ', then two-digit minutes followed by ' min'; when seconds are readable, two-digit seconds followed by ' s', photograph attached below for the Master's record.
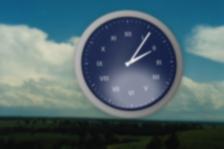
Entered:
2 h 06 min
